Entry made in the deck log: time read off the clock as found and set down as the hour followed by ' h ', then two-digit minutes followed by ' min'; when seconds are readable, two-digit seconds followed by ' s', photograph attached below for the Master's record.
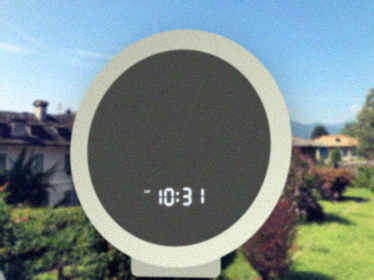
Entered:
10 h 31 min
